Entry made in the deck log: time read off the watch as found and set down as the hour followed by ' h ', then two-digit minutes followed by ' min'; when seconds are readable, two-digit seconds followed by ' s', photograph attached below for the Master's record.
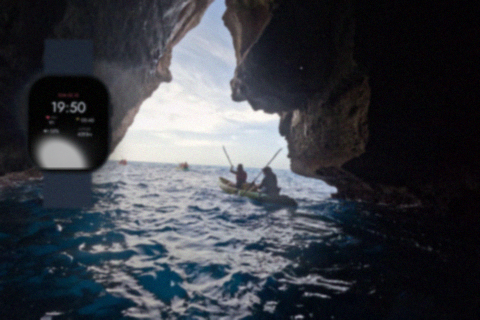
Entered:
19 h 50 min
